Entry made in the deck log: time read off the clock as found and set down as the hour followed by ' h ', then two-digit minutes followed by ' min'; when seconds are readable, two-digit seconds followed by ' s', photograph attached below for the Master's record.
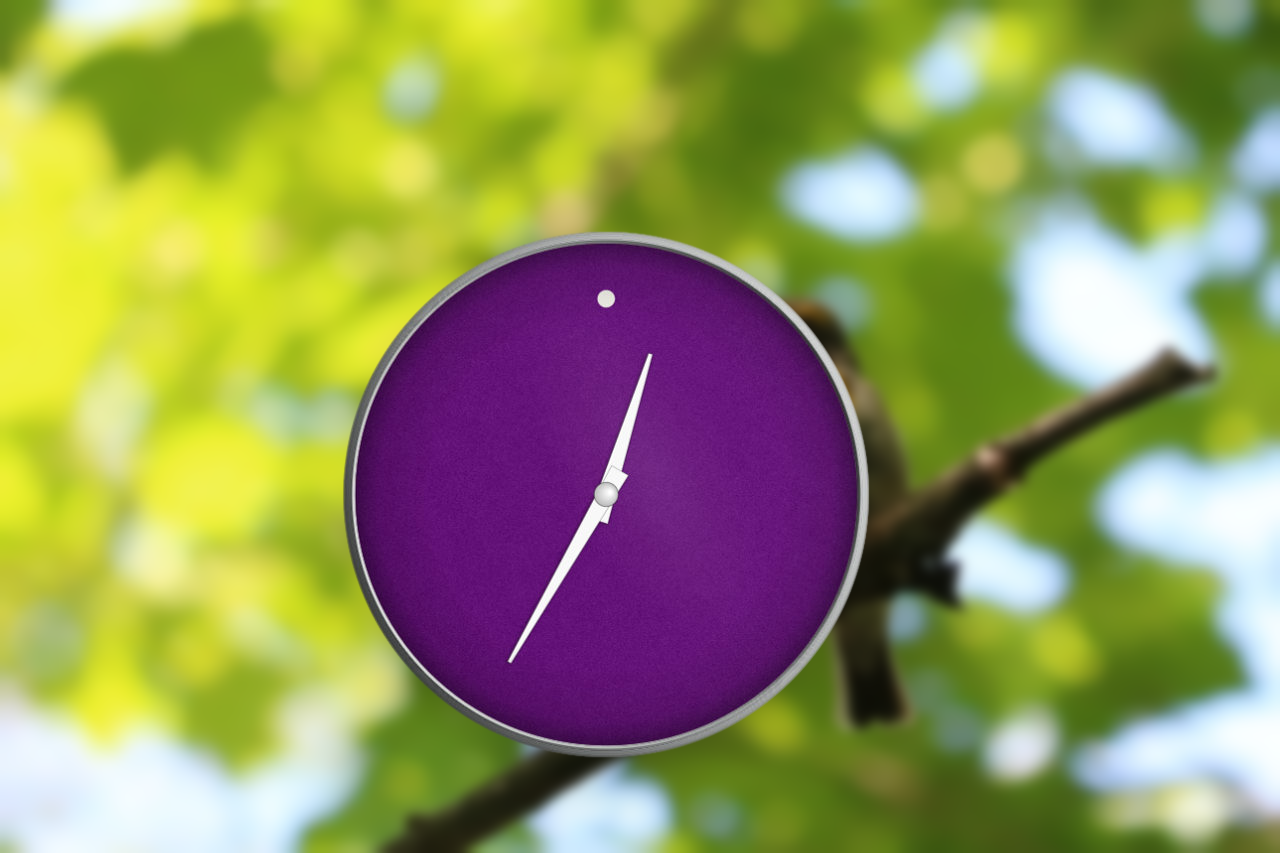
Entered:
12 h 35 min
